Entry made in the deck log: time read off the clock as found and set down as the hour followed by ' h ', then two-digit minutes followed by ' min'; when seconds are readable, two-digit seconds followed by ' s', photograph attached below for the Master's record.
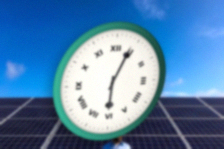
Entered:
6 h 04 min
